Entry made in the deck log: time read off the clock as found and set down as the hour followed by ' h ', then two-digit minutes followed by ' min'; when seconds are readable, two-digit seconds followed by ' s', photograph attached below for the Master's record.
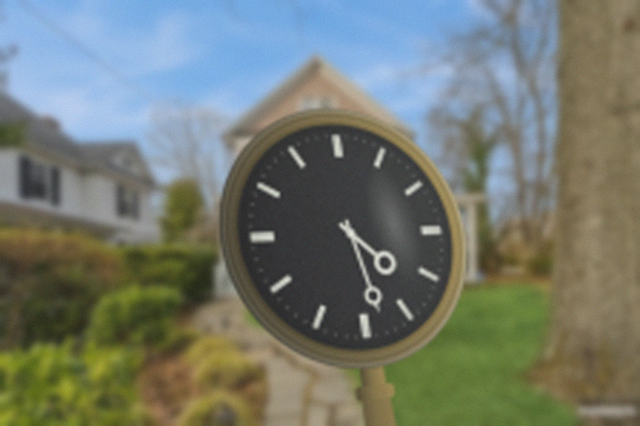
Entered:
4 h 28 min
